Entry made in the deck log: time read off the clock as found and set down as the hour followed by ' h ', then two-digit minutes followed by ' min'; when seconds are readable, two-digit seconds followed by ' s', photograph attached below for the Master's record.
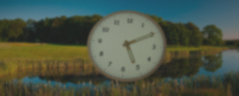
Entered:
5 h 10 min
